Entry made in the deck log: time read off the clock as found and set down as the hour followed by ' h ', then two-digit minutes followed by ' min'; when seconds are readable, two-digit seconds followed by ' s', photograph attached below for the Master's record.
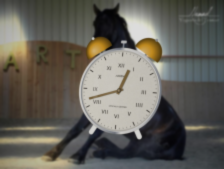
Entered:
12 h 42 min
